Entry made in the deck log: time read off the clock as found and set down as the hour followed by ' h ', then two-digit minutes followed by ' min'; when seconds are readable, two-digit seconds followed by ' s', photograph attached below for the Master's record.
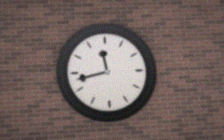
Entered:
11 h 43 min
